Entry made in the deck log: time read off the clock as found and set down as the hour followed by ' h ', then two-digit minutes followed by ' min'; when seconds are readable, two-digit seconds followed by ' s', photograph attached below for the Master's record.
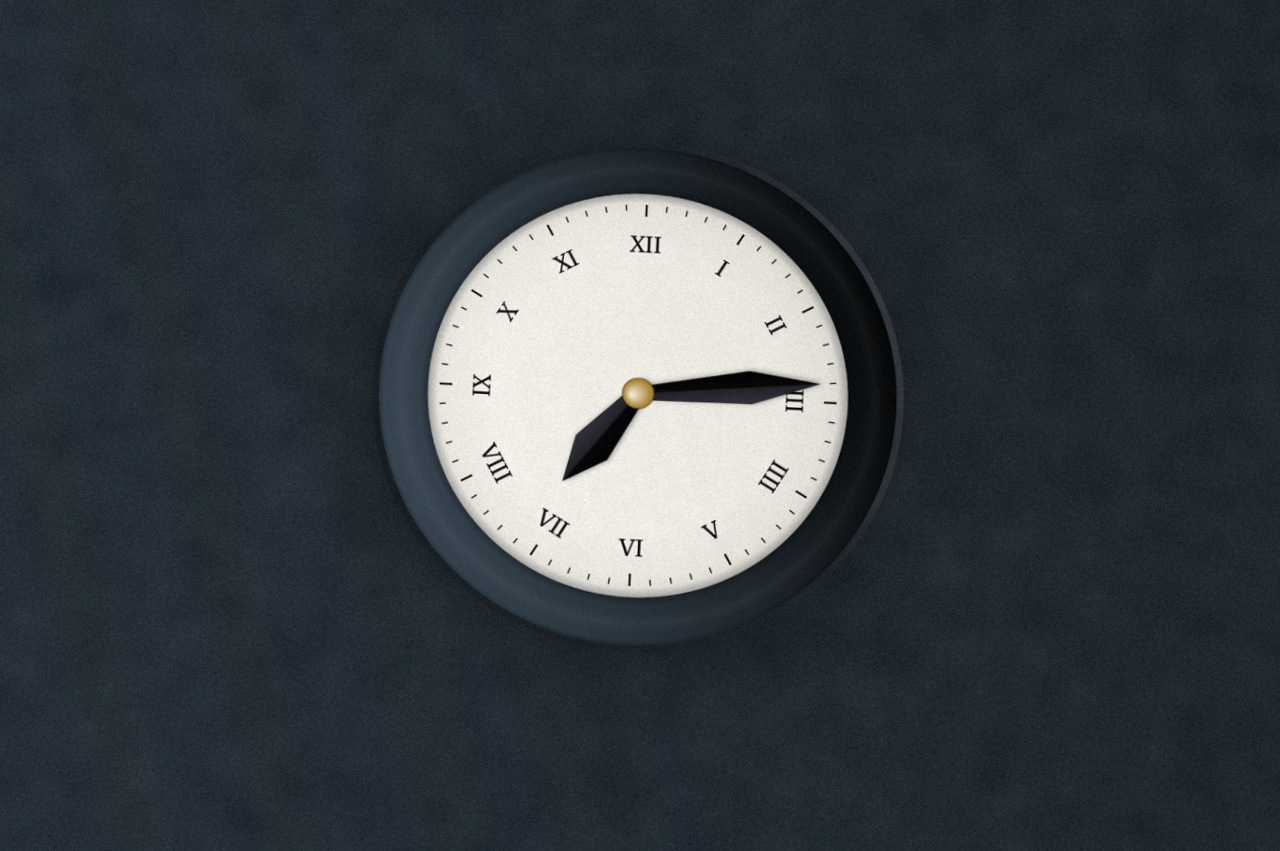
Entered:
7 h 14 min
